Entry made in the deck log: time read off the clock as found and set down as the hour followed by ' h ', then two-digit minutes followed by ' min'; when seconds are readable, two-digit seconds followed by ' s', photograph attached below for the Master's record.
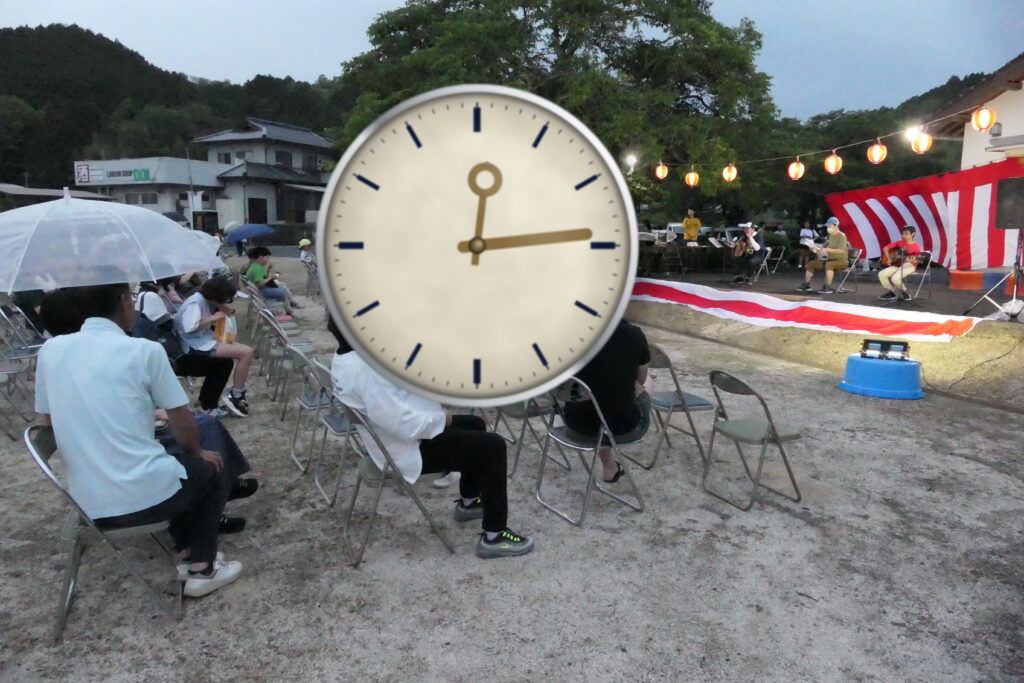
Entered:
12 h 14 min
